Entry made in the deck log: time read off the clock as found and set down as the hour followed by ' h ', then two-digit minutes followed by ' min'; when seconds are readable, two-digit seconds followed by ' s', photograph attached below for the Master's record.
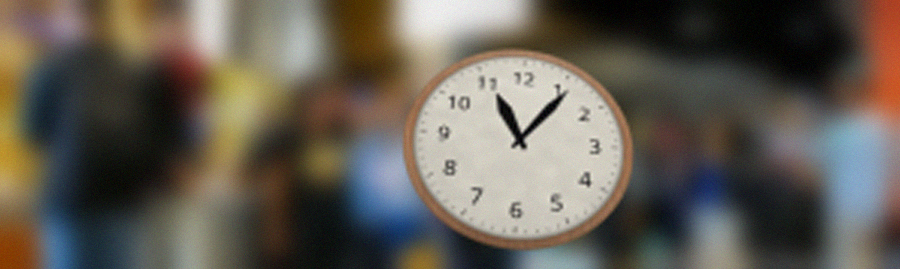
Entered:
11 h 06 min
